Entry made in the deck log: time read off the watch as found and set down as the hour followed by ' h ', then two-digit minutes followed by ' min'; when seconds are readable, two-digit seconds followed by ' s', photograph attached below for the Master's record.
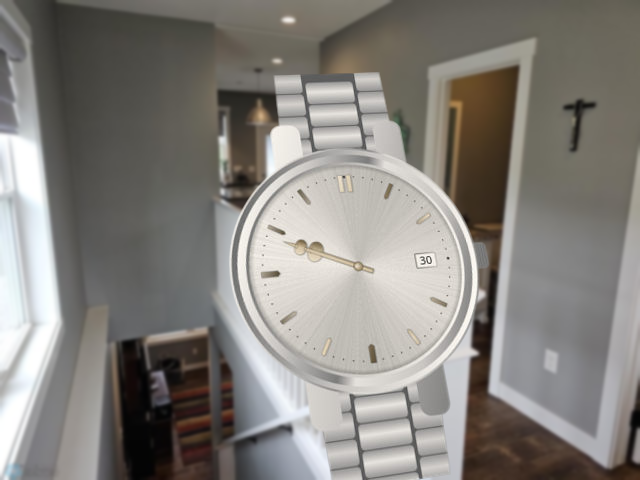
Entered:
9 h 49 min
